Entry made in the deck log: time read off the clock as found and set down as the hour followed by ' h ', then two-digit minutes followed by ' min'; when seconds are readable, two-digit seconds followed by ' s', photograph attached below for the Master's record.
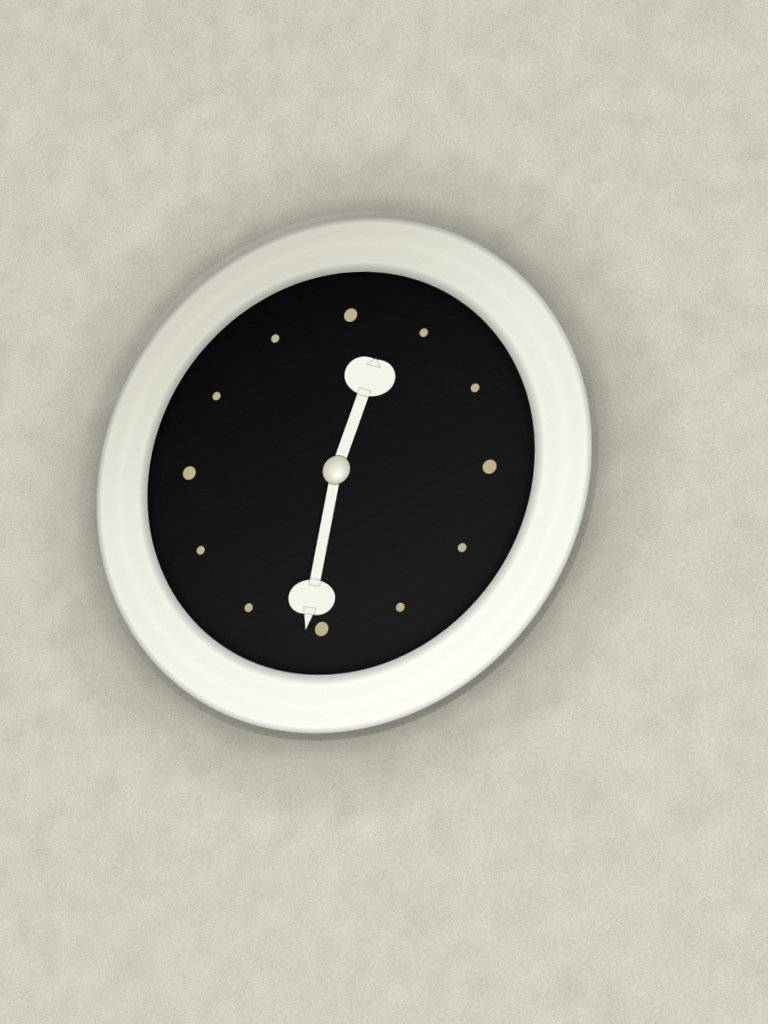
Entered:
12 h 31 min
